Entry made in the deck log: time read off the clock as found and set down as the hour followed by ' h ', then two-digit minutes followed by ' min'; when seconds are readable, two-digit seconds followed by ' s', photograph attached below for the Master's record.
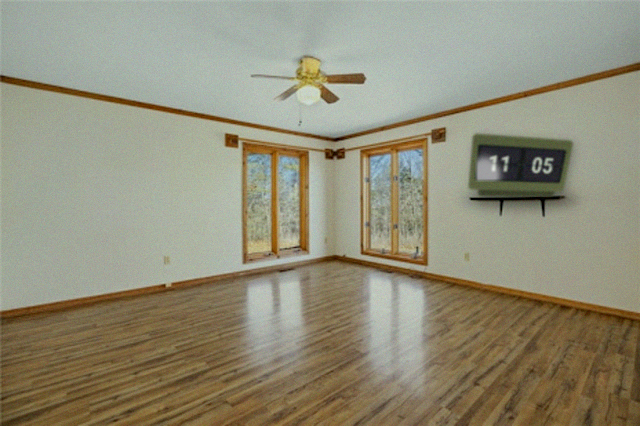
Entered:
11 h 05 min
